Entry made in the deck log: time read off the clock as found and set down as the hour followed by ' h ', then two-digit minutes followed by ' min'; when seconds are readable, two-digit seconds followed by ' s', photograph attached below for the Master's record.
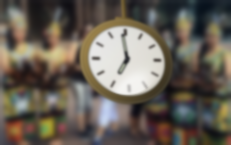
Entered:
6 h 59 min
